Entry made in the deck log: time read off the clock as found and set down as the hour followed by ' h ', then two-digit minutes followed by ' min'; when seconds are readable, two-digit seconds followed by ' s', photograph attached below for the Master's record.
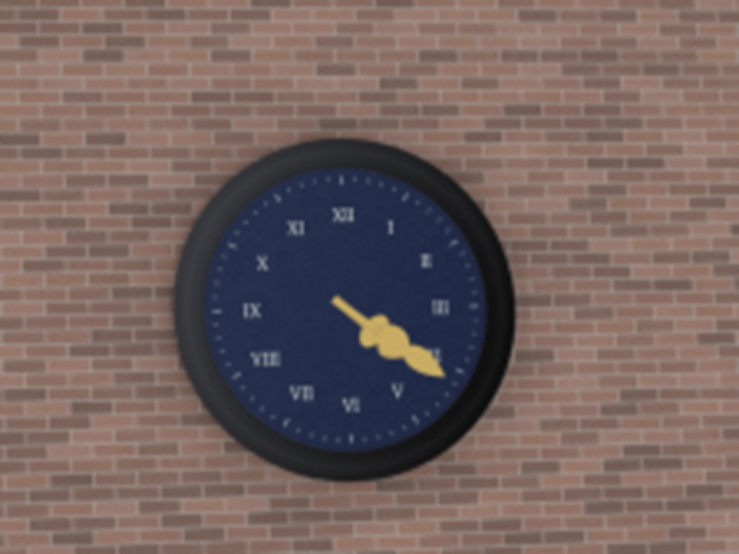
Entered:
4 h 21 min
